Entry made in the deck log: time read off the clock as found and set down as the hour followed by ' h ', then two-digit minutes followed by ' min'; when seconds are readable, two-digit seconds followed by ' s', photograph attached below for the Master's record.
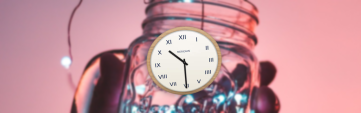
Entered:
10 h 30 min
